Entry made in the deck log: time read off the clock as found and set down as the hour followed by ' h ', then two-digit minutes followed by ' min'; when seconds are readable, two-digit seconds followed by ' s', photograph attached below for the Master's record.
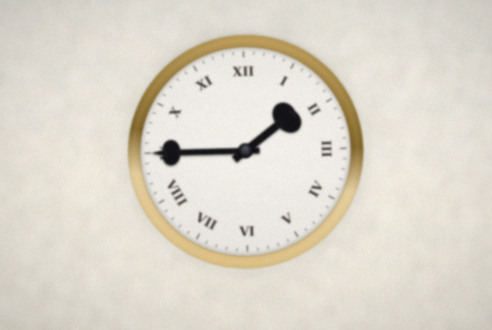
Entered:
1 h 45 min
